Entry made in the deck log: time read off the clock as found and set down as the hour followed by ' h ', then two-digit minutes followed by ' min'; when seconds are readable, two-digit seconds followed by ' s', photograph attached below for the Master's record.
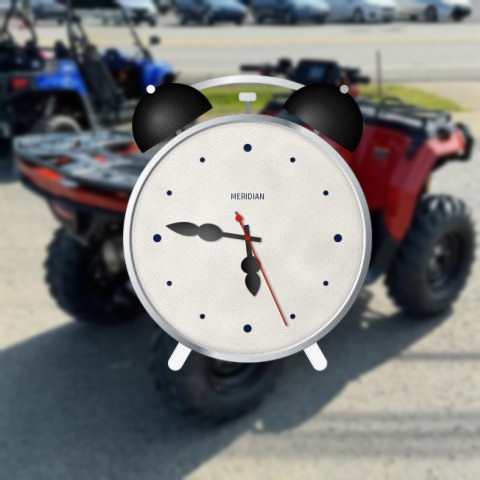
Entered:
5 h 46 min 26 s
